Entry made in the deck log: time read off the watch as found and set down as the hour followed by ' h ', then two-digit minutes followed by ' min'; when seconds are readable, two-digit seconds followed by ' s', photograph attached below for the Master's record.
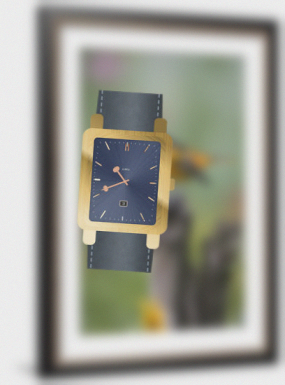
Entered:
10 h 41 min
